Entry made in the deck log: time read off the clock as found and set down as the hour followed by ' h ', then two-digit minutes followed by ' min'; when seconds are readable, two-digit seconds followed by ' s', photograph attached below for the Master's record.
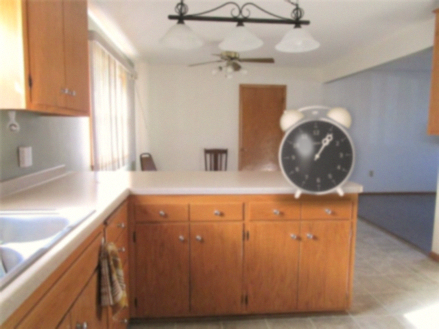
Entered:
1 h 06 min
